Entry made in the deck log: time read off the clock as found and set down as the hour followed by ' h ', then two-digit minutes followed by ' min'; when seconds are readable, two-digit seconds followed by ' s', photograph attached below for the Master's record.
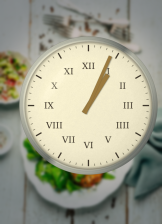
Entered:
1 h 04 min
